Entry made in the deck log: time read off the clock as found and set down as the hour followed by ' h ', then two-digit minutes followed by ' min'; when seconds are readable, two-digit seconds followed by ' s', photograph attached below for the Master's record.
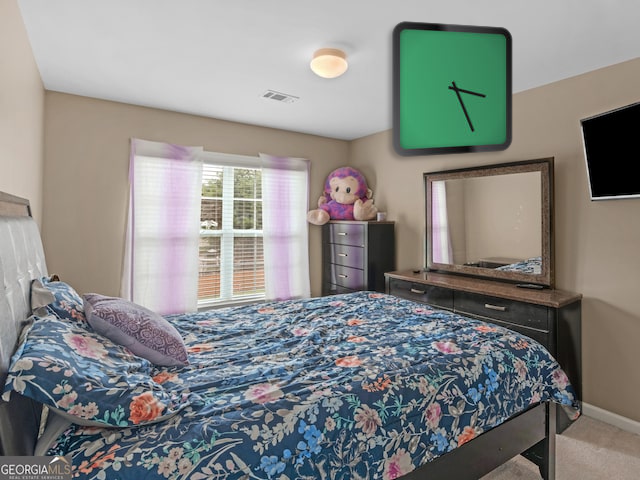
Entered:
3 h 26 min
